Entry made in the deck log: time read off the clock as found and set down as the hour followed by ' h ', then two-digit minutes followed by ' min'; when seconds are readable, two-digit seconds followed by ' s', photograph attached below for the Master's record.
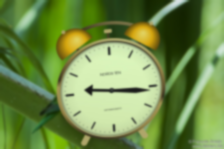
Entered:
9 h 16 min
